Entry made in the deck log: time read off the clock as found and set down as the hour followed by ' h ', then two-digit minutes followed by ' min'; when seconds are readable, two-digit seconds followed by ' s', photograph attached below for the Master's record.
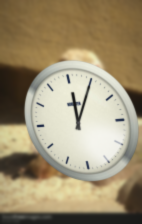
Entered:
12 h 05 min
